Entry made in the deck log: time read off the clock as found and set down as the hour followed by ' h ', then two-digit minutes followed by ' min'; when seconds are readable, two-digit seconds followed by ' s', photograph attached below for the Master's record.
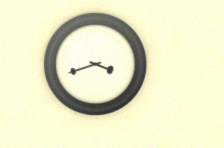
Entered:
3 h 42 min
